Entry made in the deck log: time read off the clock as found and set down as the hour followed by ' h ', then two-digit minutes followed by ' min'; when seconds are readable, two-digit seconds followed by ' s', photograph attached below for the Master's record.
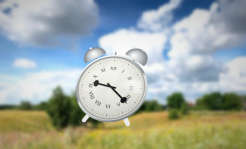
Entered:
9 h 22 min
